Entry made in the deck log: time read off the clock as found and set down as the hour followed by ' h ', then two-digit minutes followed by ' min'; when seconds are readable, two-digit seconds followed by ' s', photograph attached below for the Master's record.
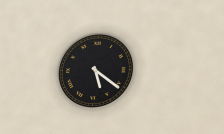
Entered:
5 h 21 min
